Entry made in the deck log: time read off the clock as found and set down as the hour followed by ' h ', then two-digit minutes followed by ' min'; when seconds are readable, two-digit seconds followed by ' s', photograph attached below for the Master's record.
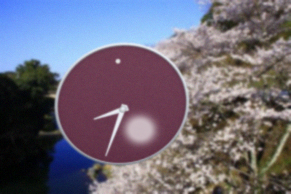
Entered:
8 h 34 min
